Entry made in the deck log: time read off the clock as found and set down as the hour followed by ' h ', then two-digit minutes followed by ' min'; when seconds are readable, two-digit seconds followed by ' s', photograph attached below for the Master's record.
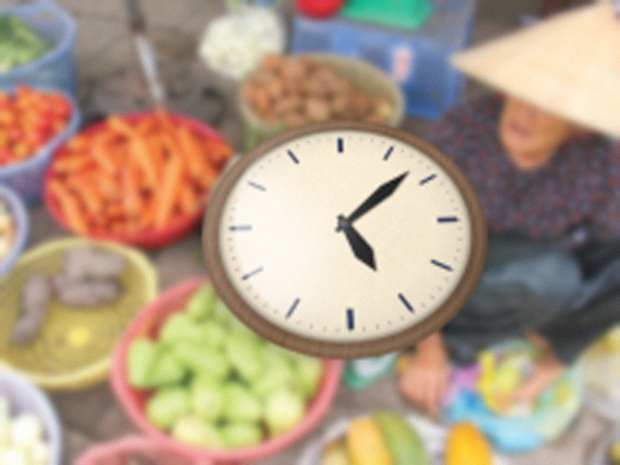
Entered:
5 h 08 min
